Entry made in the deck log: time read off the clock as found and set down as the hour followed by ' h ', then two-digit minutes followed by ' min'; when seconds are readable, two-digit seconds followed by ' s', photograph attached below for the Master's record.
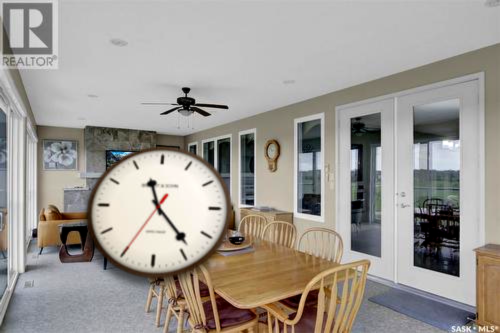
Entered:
11 h 23 min 35 s
